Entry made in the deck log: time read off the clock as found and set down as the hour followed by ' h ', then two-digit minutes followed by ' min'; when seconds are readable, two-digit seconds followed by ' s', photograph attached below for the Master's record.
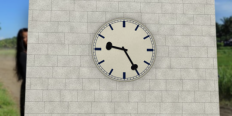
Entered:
9 h 25 min
